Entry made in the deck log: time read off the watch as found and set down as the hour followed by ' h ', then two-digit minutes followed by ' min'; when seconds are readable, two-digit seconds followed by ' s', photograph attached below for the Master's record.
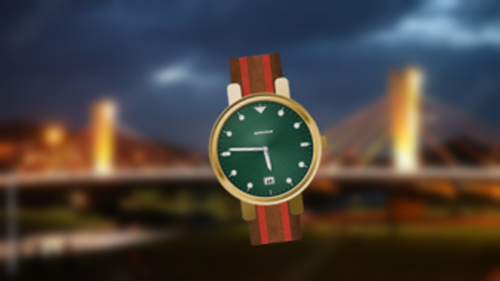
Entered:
5 h 46 min
